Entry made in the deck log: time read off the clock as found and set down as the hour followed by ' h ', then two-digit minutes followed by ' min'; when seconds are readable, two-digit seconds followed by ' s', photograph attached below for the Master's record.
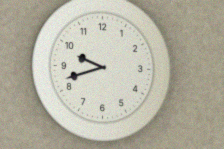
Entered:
9 h 42 min
